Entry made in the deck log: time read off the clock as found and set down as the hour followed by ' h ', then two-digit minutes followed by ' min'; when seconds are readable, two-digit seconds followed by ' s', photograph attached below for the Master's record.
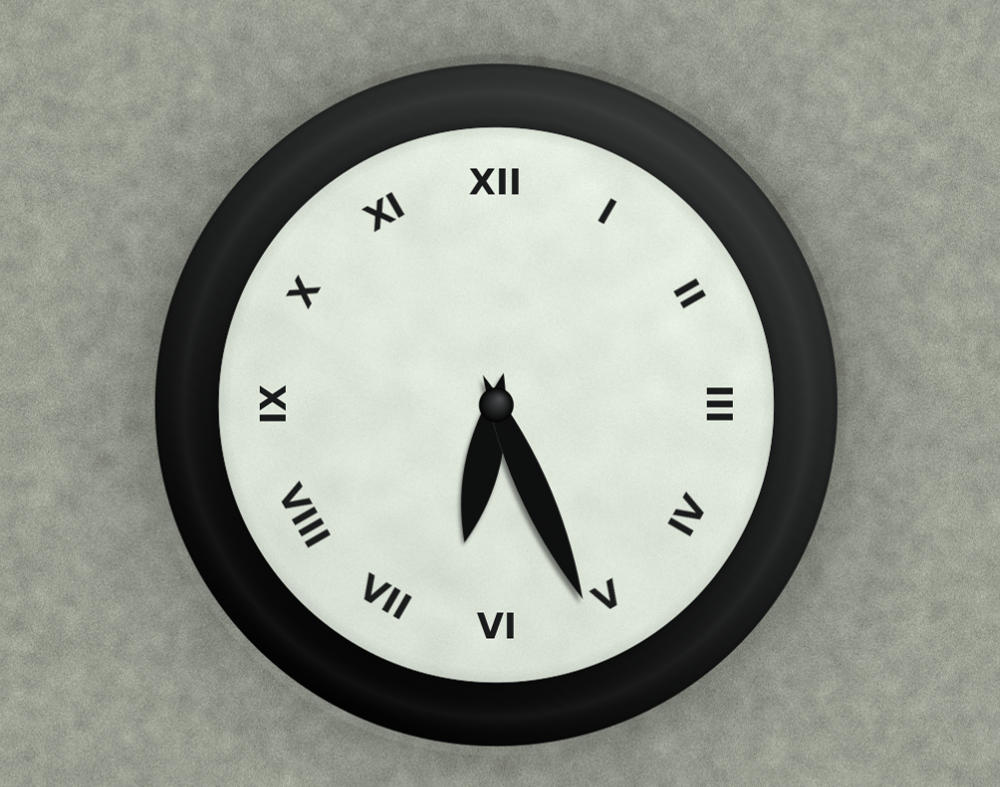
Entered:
6 h 26 min
